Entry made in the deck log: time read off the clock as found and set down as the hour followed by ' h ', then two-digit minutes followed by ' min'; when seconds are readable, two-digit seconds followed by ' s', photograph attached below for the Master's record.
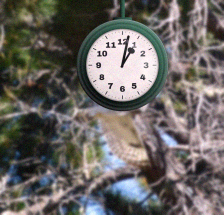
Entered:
1 h 02 min
